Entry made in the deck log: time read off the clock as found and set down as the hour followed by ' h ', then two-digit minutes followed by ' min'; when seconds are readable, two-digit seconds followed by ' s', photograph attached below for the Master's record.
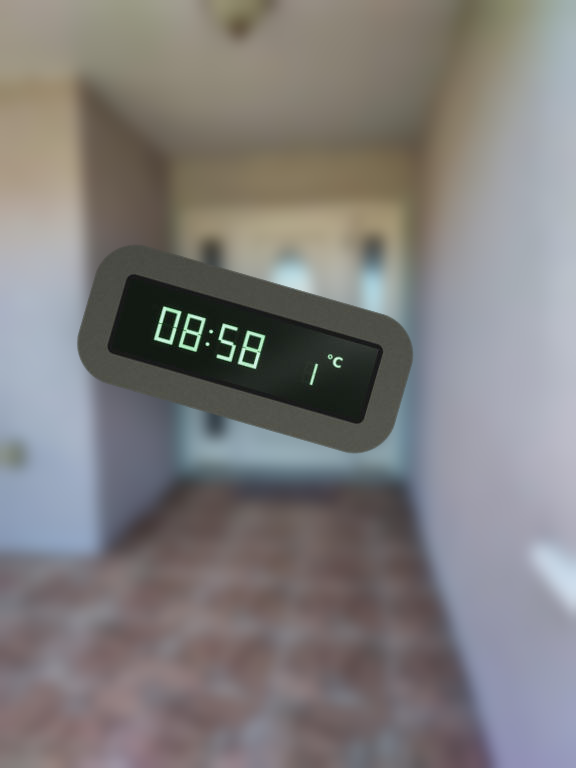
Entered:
8 h 58 min
